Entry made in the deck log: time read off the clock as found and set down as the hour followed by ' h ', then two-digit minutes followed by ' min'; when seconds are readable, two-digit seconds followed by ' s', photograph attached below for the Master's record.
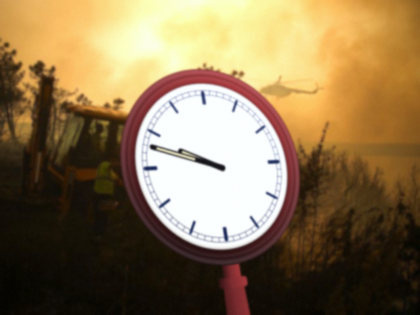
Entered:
9 h 48 min
